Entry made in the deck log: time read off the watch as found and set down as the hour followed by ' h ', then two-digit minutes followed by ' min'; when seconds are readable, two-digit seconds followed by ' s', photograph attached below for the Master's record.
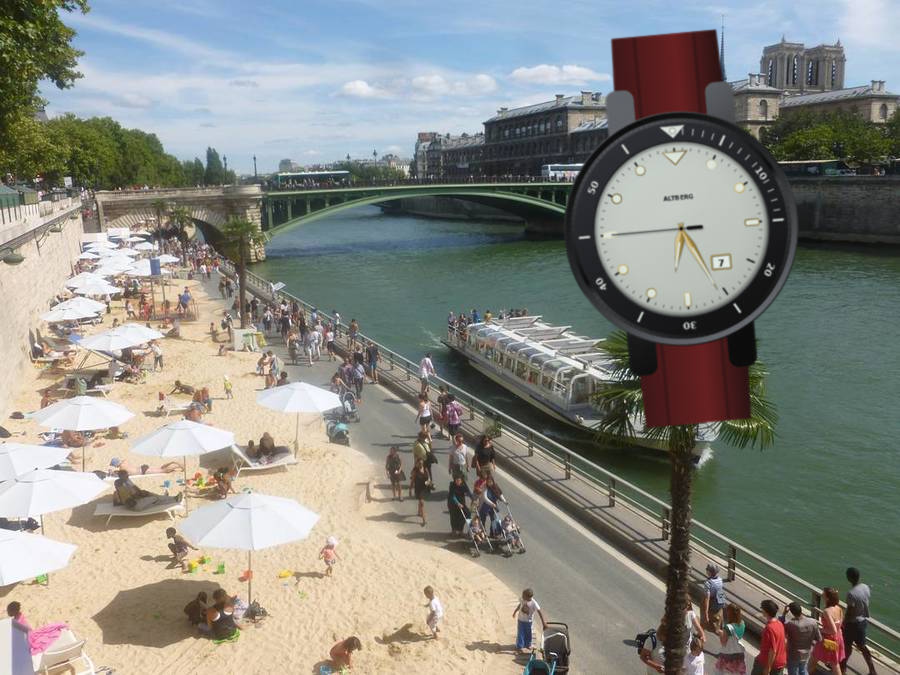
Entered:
6 h 25 min 45 s
